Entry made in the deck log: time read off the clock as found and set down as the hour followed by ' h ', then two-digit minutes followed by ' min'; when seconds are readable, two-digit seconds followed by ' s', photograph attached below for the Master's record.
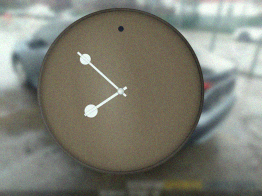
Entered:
7 h 52 min
